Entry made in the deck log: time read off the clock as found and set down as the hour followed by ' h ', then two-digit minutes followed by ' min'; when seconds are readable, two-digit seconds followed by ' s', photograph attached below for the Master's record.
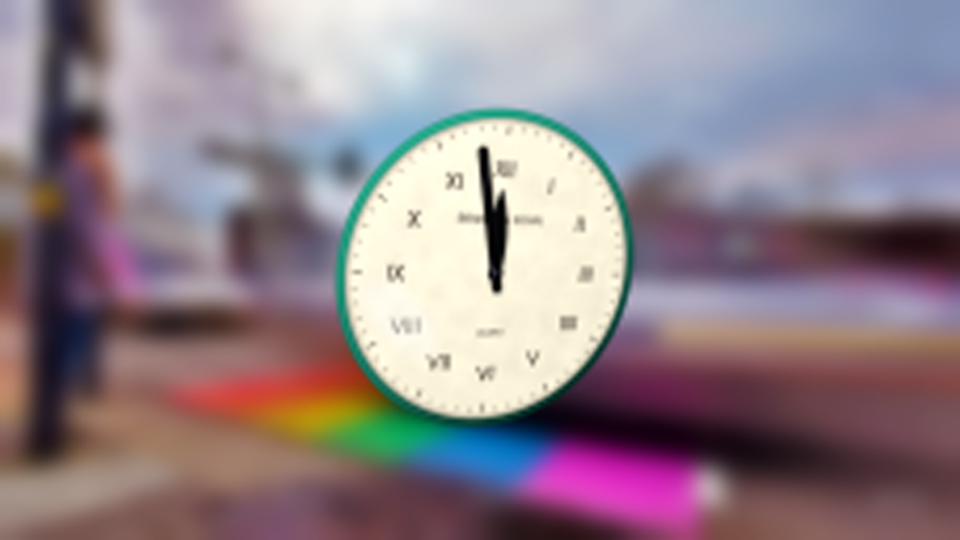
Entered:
11 h 58 min
